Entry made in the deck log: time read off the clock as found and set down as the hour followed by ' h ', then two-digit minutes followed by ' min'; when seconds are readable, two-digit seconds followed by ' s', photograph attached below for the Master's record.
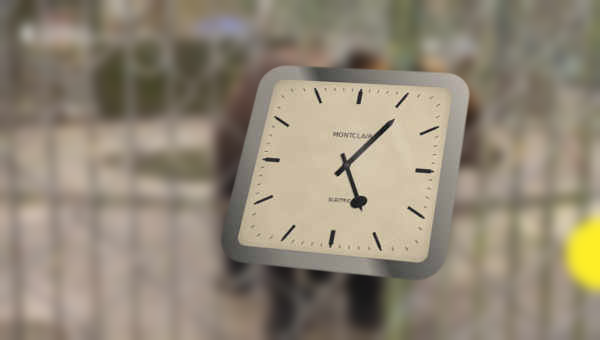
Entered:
5 h 06 min
